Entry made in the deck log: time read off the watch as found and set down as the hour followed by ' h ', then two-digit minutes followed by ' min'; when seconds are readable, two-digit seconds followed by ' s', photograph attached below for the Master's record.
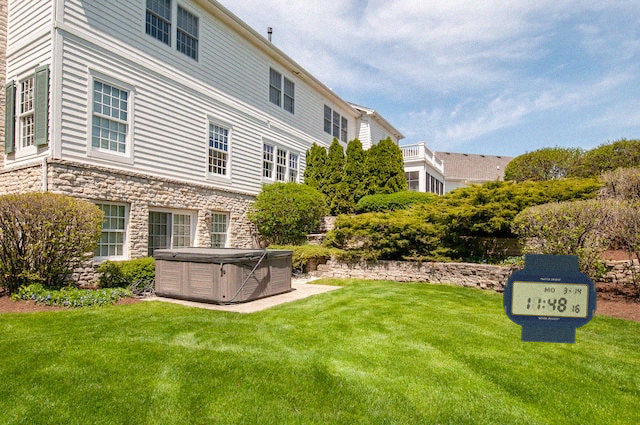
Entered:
11 h 48 min 16 s
